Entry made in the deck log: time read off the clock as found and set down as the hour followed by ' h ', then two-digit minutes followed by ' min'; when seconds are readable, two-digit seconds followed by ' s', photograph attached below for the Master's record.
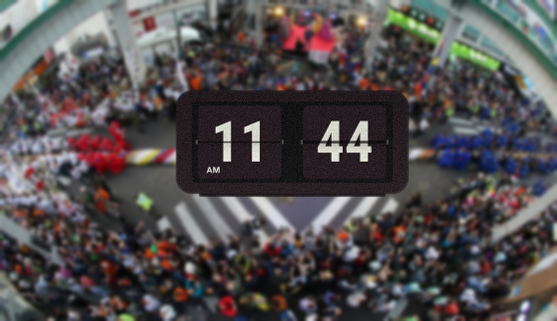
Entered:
11 h 44 min
